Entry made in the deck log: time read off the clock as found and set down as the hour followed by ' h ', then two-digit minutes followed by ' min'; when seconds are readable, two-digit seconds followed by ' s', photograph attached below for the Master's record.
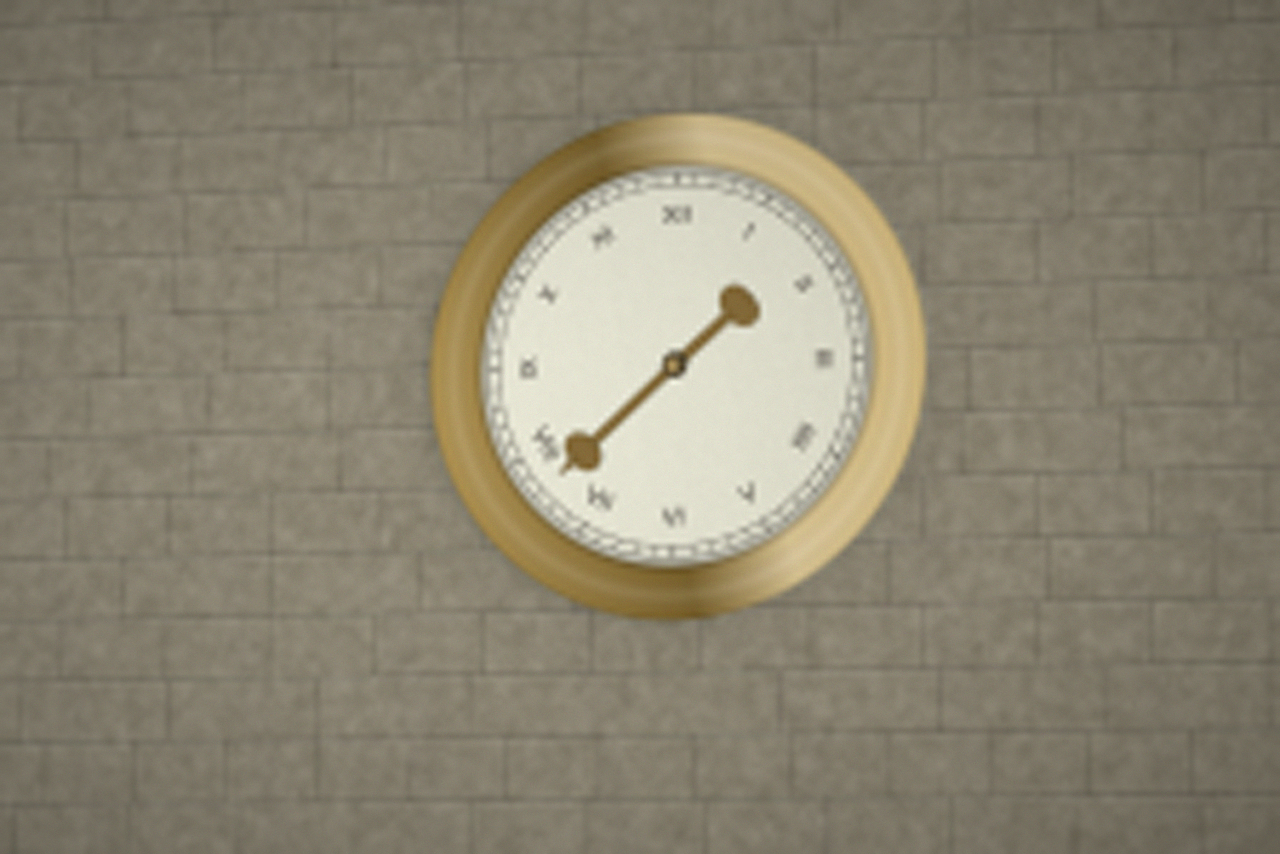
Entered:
1 h 38 min
